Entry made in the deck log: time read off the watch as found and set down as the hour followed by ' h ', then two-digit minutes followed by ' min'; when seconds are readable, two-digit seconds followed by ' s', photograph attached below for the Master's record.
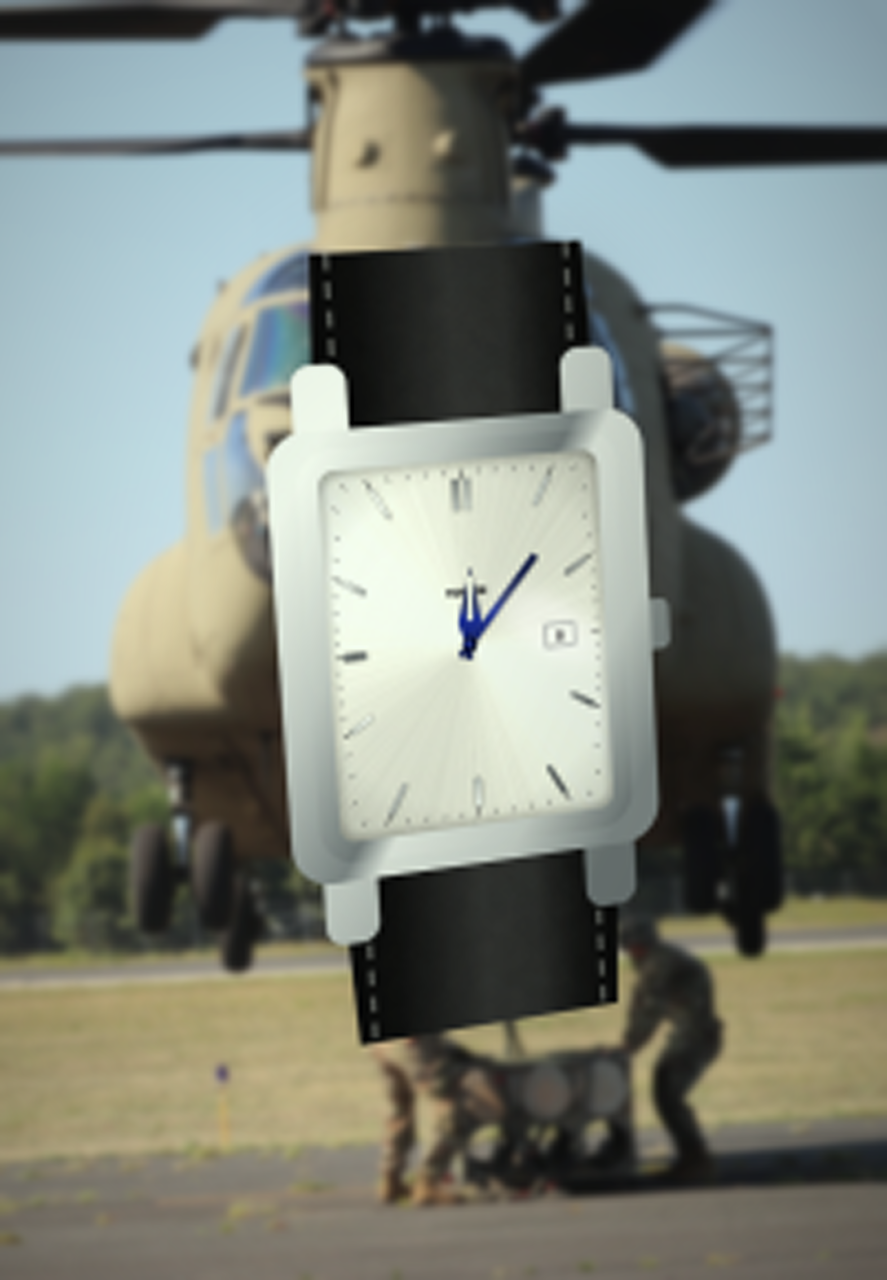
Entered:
12 h 07 min
